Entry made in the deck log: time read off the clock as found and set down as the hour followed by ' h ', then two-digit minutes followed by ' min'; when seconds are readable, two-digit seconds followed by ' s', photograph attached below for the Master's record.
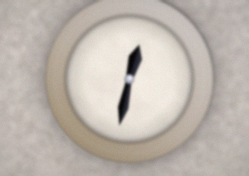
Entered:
12 h 32 min
